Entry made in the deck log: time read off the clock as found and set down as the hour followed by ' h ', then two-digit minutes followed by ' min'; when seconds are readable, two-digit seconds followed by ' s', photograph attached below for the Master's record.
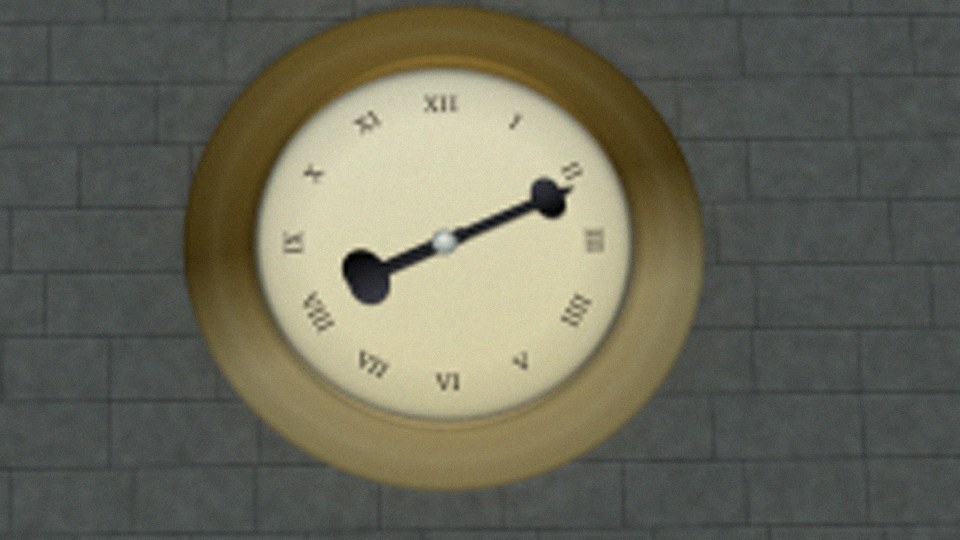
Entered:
8 h 11 min
